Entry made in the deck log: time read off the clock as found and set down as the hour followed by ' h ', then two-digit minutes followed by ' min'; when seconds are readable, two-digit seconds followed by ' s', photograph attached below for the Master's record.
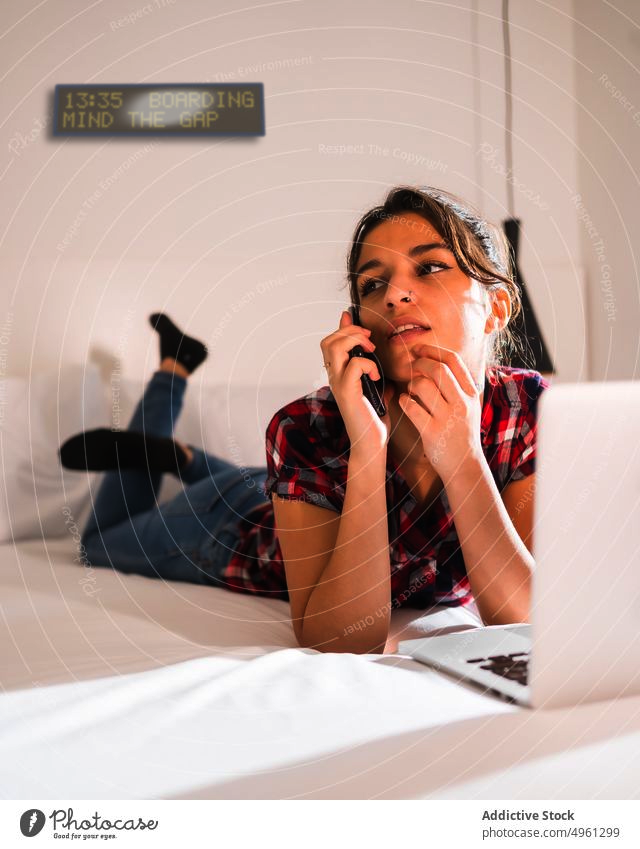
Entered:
13 h 35 min
